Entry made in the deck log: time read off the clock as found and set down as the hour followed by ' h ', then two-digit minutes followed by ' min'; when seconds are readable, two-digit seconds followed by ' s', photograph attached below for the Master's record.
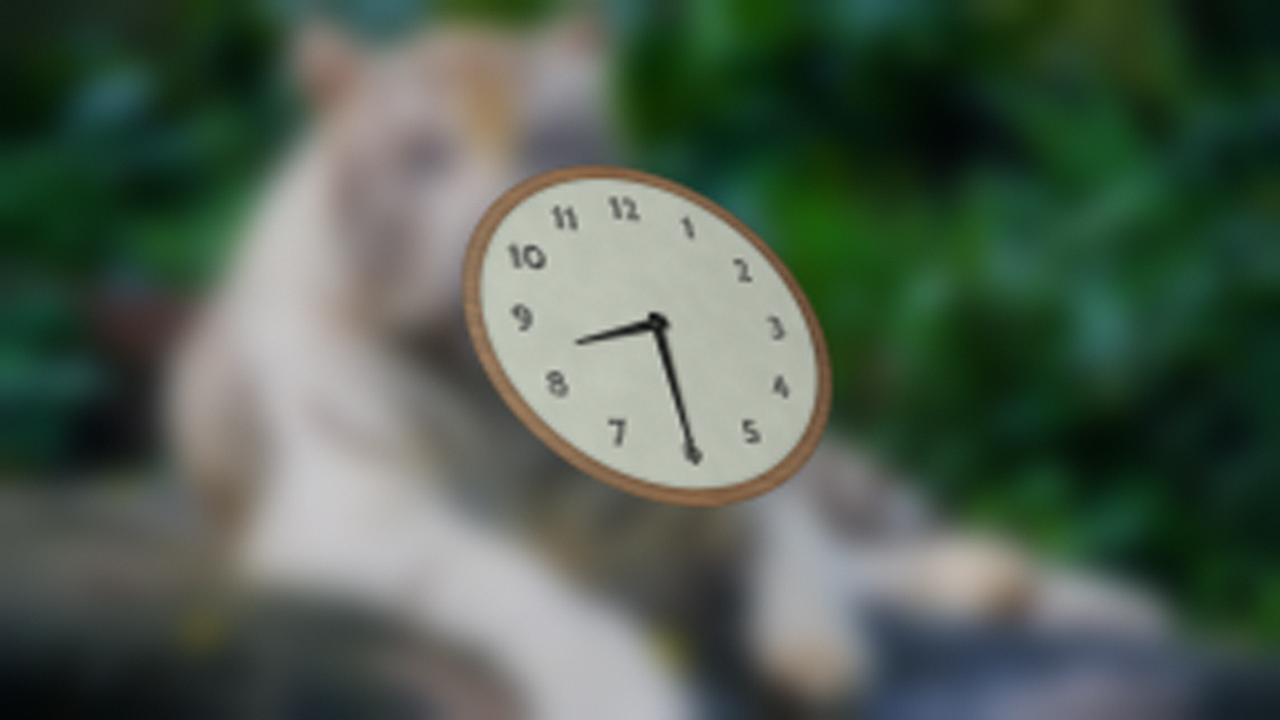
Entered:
8 h 30 min
